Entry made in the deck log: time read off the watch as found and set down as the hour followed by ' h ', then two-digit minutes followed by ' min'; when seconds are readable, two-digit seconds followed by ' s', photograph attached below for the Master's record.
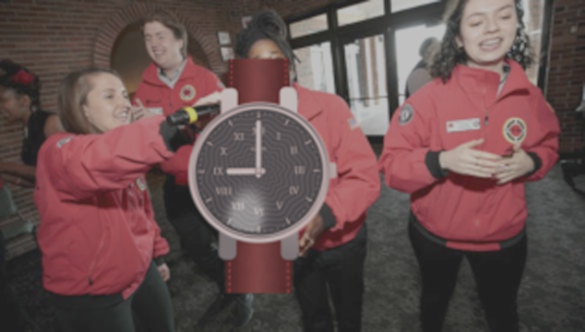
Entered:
9 h 00 min
